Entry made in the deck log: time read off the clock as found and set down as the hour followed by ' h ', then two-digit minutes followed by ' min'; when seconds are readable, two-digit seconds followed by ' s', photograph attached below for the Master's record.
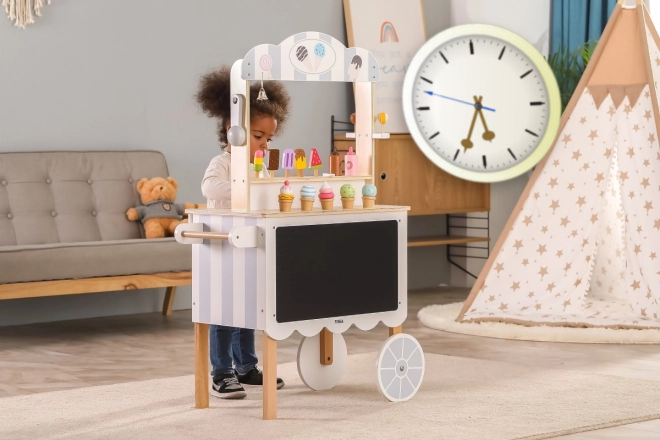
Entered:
5 h 33 min 48 s
